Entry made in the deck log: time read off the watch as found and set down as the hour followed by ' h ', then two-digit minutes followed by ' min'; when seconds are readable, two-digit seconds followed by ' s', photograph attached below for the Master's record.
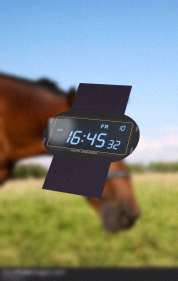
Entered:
16 h 45 min 32 s
